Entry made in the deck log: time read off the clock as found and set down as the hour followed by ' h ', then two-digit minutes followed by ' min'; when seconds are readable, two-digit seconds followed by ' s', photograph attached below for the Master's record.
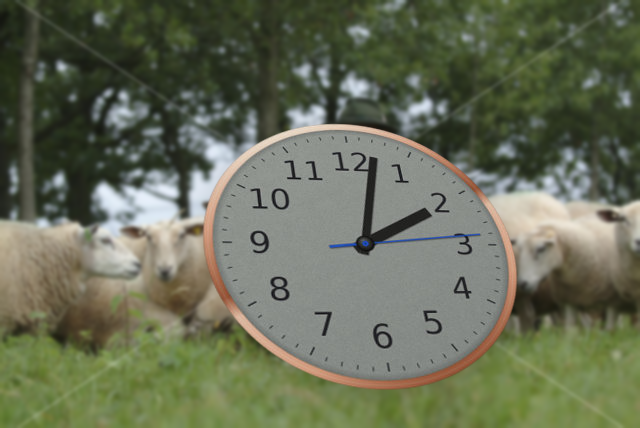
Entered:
2 h 02 min 14 s
